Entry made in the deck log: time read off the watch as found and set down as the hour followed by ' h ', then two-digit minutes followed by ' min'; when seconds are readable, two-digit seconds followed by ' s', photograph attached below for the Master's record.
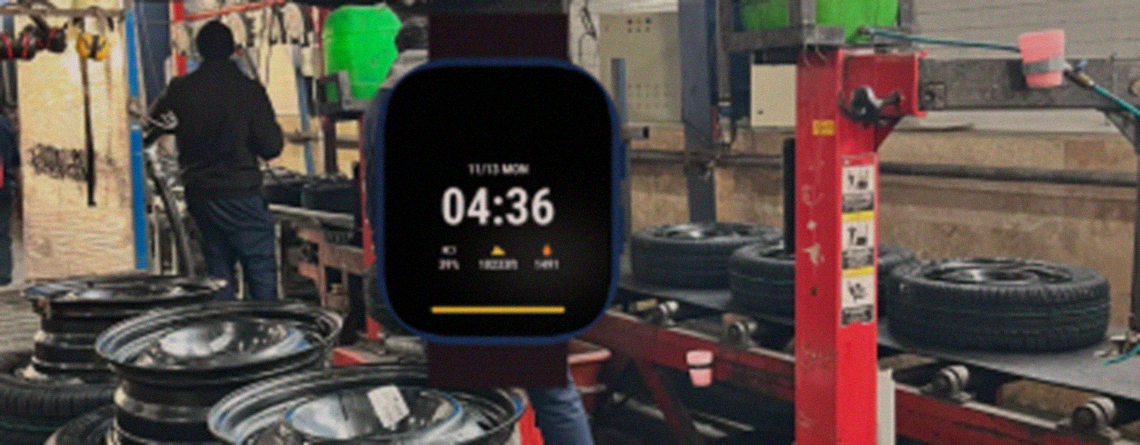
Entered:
4 h 36 min
